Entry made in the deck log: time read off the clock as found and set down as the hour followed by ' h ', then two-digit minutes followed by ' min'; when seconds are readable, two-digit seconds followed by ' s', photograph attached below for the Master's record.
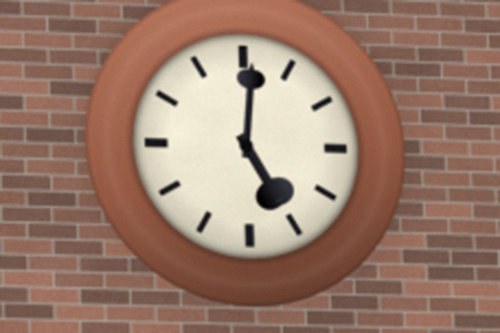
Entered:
5 h 01 min
